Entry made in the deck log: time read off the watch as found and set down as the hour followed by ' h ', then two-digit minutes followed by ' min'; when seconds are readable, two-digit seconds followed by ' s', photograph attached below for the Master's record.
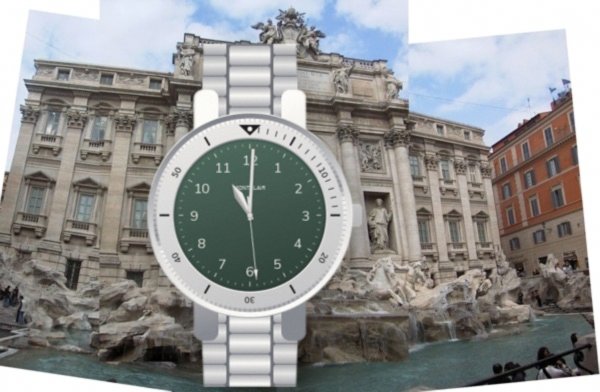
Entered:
11 h 00 min 29 s
